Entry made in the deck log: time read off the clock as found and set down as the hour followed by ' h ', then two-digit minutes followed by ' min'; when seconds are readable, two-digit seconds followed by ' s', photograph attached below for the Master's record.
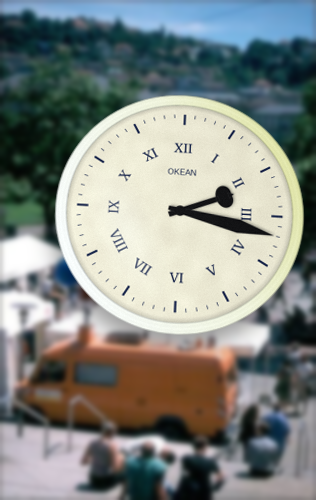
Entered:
2 h 17 min
